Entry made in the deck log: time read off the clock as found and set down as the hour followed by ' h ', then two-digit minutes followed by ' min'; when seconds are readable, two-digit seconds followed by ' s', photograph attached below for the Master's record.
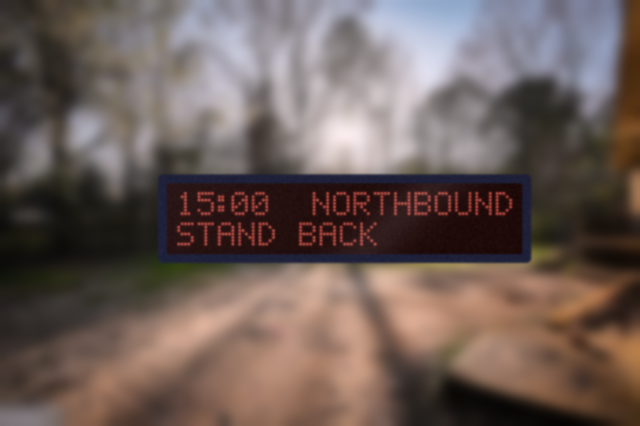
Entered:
15 h 00 min
